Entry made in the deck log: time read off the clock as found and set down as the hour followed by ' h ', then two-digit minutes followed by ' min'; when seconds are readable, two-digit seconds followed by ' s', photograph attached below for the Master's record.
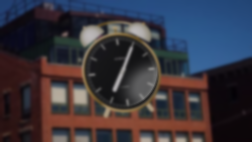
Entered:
7 h 05 min
